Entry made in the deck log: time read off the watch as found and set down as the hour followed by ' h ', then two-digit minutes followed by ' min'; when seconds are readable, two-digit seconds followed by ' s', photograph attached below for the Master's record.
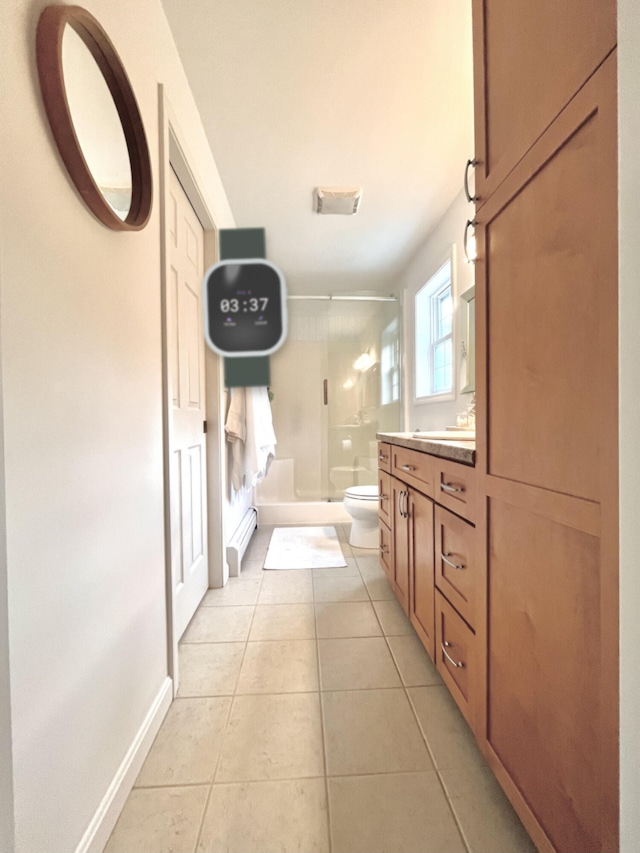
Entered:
3 h 37 min
